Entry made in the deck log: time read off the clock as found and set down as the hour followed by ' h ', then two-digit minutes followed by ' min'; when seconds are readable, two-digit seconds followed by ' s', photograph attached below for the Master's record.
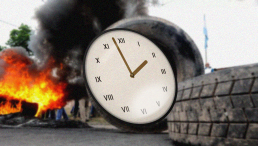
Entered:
1 h 58 min
